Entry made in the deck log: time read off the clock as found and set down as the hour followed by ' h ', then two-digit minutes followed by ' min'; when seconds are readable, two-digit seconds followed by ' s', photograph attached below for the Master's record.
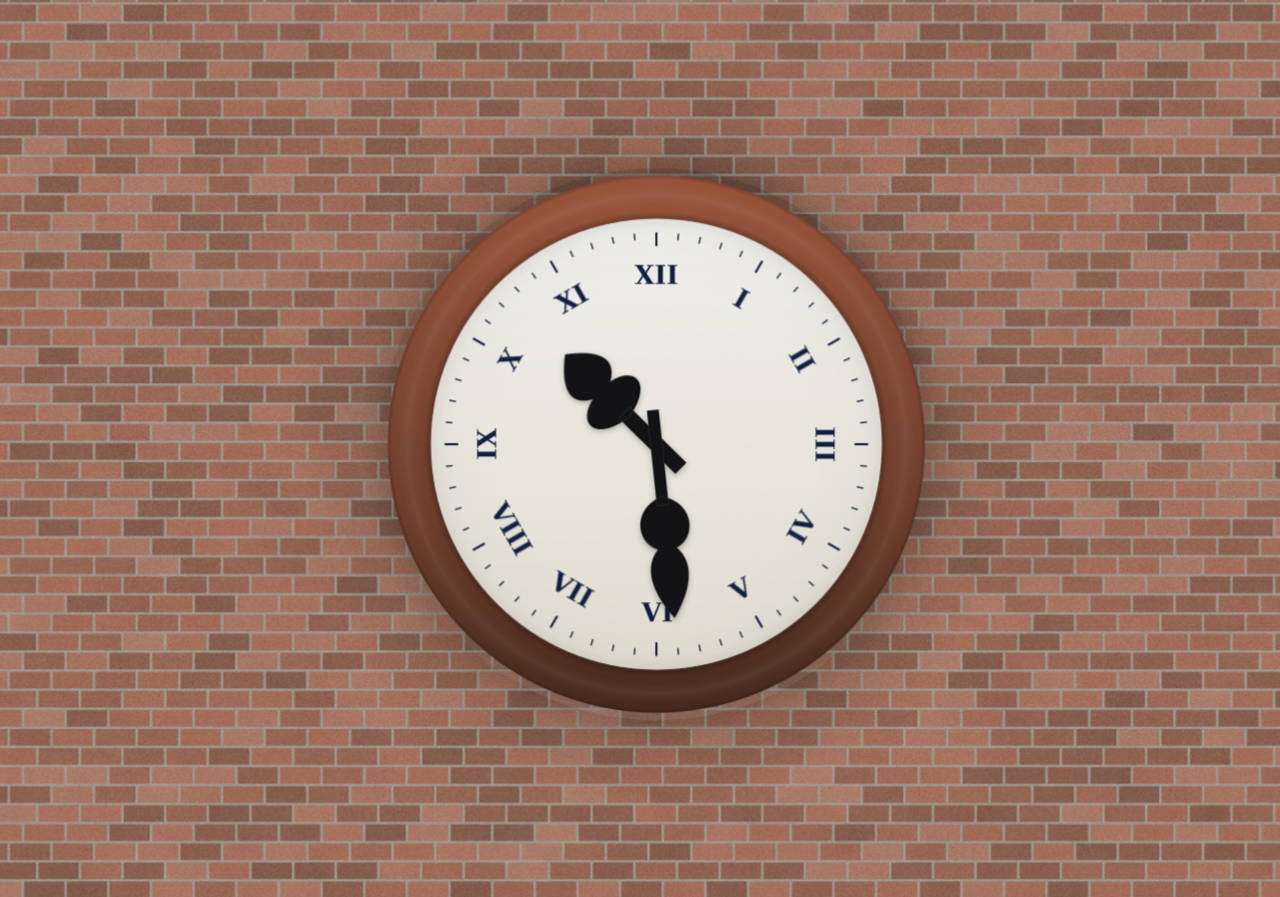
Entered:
10 h 29 min
